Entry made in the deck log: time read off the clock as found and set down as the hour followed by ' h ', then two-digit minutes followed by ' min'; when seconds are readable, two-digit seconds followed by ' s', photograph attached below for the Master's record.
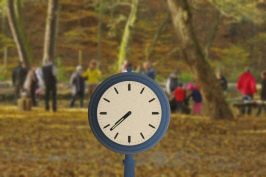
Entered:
7 h 38 min
